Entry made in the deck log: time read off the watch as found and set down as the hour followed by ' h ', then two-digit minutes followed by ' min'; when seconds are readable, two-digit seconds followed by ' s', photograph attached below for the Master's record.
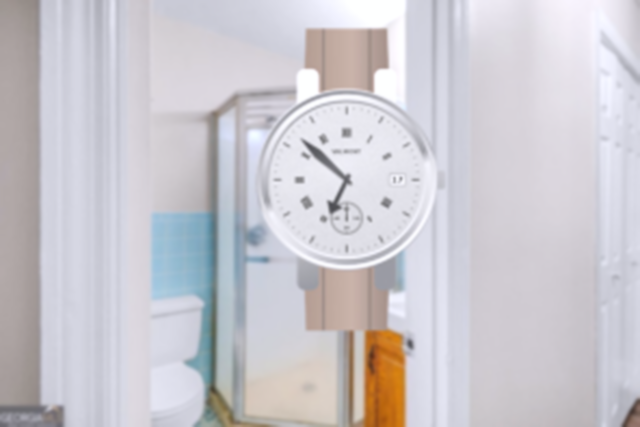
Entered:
6 h 52 min
